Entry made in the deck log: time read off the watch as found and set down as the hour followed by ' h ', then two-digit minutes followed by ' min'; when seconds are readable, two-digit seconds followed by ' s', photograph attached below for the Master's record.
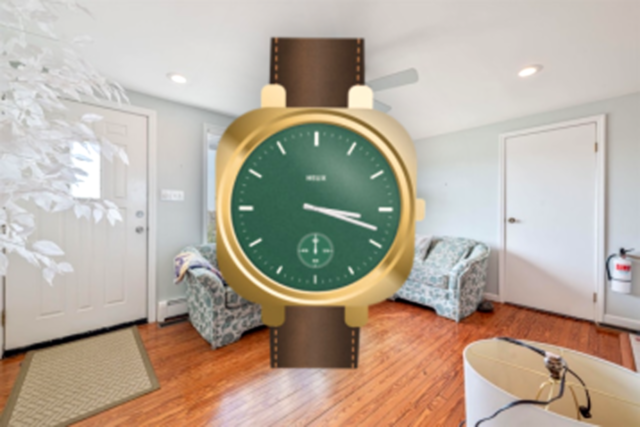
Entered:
3 h 18 min
